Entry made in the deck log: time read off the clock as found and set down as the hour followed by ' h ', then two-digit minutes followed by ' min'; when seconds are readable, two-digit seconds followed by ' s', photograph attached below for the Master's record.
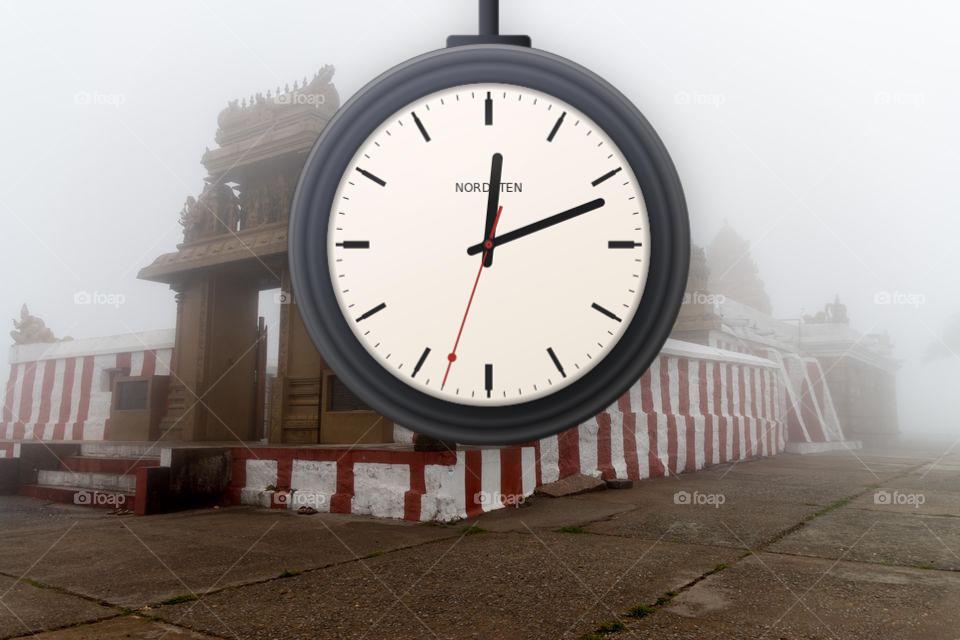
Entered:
12 h 11 min 33 s
